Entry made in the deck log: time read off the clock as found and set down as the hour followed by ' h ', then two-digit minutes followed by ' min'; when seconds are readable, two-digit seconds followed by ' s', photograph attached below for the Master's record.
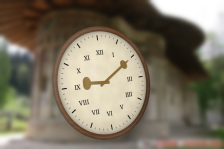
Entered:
9 h 10 min
